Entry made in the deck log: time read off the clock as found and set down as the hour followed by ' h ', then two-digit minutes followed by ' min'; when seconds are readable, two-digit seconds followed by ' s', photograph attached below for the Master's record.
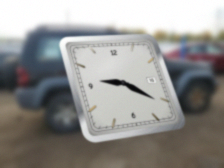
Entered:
9 h 21 min
